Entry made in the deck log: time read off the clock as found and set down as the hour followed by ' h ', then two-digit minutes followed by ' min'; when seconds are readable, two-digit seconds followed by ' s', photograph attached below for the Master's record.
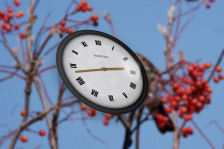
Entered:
2 h 43 min
